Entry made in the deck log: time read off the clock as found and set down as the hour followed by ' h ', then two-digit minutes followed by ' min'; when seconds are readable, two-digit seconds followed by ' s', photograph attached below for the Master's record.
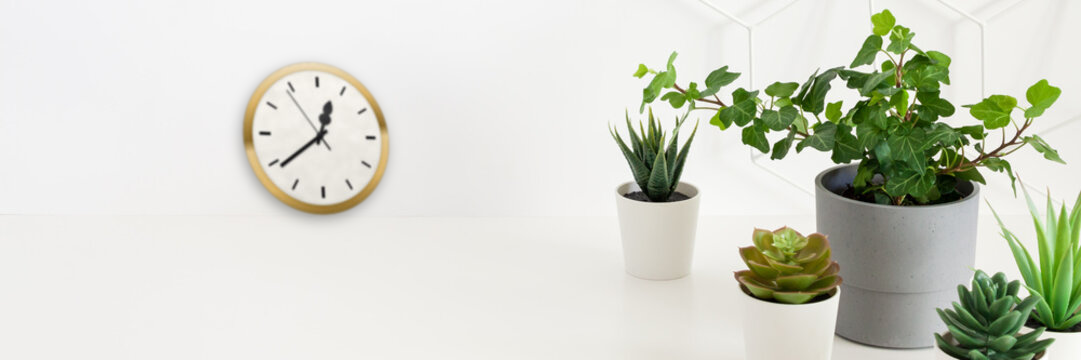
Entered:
12 h 38 min 54 s
